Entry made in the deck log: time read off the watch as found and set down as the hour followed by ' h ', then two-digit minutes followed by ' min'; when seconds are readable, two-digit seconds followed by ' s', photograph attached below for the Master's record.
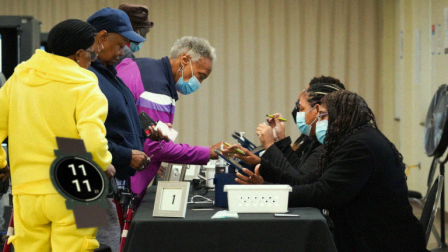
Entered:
11 h 11 min
